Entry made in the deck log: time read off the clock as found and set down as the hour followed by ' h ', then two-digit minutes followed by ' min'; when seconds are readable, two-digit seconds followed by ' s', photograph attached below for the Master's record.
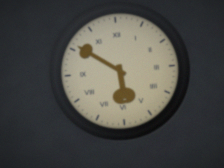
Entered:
5 h 51 min
